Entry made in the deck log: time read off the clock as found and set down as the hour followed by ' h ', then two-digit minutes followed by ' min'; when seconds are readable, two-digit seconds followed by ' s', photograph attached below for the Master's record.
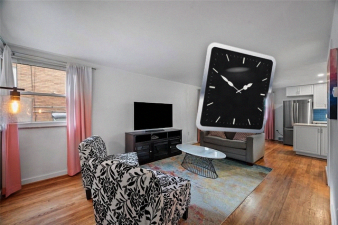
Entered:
1 h 50 min
